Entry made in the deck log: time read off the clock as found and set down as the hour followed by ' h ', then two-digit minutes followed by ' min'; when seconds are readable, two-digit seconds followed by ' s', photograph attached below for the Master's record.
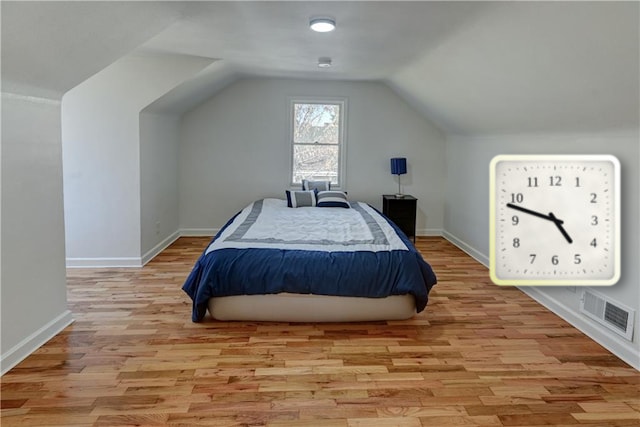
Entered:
4 h 48 min
